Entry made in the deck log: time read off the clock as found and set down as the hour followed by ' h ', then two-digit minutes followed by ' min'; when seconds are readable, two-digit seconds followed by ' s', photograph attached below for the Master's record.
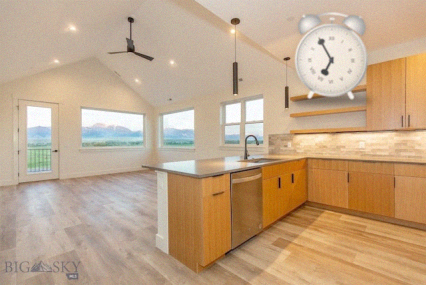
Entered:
6 h 55 min
